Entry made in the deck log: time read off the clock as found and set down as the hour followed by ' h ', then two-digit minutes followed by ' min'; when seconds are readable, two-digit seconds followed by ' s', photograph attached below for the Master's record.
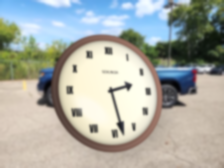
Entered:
2 h 28 min
